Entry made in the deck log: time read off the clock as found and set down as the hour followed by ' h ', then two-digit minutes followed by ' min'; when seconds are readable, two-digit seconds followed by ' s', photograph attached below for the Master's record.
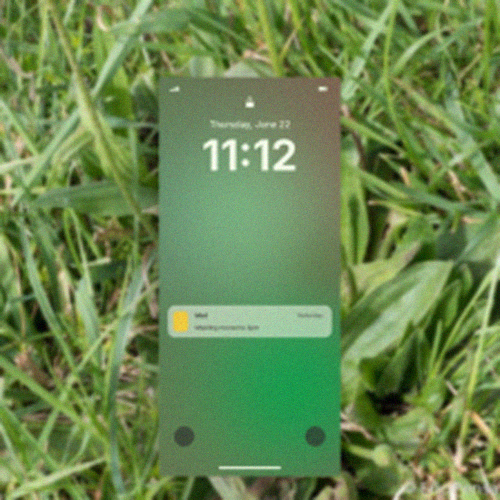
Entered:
11 h 12 min
